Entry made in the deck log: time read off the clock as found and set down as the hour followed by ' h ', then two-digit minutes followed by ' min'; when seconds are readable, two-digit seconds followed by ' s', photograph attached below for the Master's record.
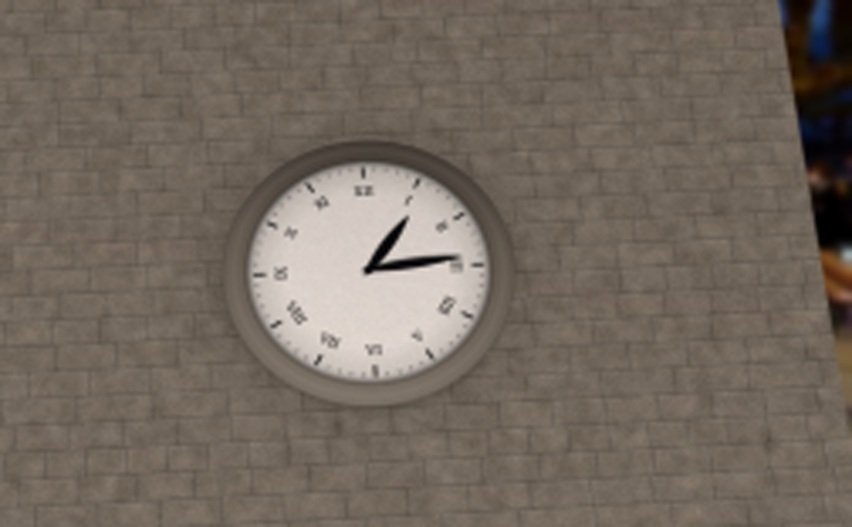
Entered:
1 h 14 min
